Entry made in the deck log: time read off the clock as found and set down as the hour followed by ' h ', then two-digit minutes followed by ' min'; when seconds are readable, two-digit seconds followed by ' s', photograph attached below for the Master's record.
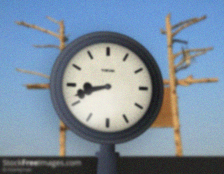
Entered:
8 h 42 min
